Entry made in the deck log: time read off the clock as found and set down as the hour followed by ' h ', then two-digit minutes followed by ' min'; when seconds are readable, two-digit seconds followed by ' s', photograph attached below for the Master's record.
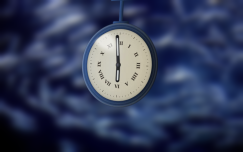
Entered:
5 h 59 min
